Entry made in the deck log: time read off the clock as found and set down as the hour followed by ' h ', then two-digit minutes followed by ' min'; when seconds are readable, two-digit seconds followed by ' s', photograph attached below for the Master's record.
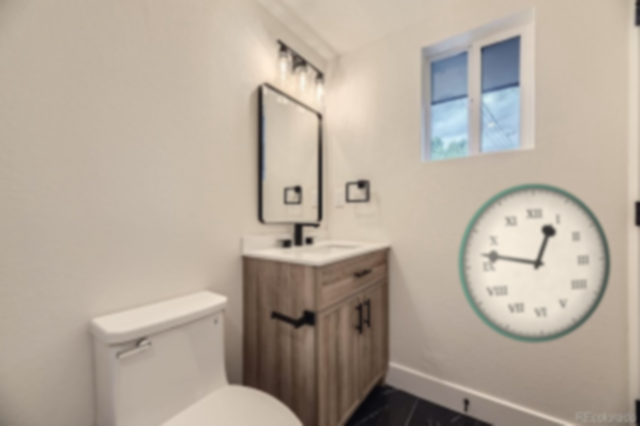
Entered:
12 h 47 min
